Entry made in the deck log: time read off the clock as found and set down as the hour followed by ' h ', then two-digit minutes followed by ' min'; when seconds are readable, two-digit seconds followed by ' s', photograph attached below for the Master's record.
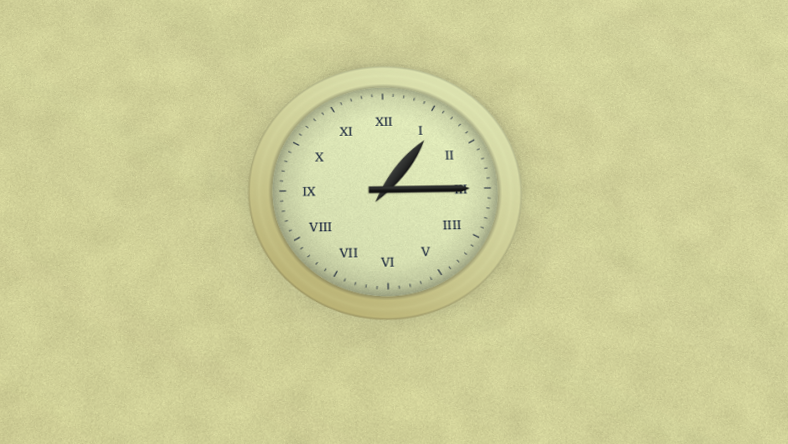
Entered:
1 h 15 min
